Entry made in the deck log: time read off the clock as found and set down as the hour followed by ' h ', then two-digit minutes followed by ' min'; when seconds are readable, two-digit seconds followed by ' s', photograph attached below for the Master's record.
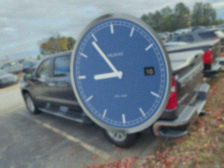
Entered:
8 h 54 min
